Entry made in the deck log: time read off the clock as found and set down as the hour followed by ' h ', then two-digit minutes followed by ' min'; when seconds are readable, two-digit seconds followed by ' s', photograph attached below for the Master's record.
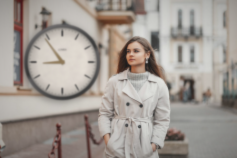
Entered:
8 h 54 min
